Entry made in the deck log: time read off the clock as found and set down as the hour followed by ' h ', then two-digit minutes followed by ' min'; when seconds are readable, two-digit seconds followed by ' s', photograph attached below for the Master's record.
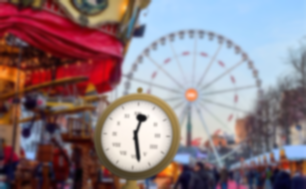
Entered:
12 h 28 min
